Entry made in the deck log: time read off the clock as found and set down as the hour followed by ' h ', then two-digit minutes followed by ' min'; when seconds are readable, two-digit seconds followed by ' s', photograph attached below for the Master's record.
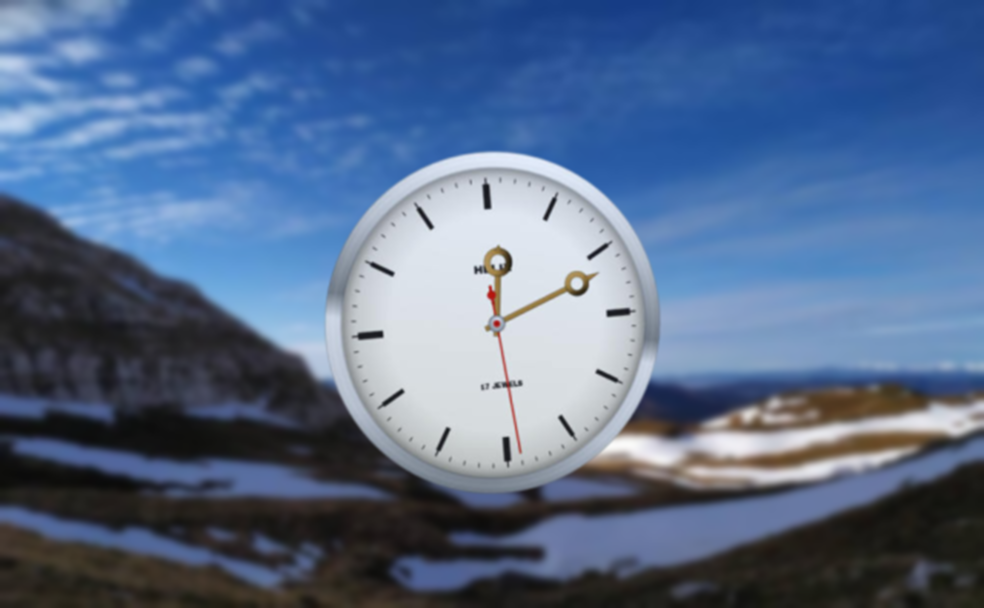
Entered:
12 h 11 min 29 s
